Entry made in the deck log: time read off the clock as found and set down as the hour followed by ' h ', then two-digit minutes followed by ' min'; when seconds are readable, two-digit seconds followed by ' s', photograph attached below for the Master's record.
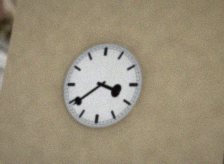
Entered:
3 h 39 min
